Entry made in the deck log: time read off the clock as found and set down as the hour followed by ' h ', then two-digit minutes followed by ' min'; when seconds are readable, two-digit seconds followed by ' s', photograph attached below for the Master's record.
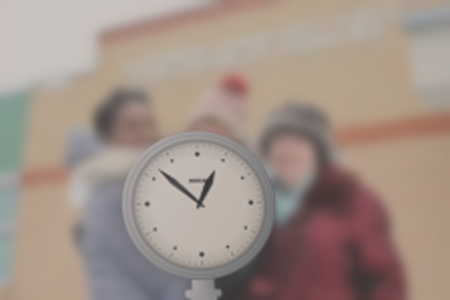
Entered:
12 h 52 min
